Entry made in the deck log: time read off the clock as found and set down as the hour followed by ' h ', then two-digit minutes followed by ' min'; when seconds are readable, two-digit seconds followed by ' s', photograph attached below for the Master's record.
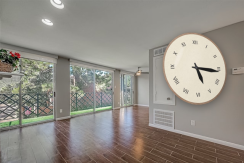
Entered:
5 h 16 min
